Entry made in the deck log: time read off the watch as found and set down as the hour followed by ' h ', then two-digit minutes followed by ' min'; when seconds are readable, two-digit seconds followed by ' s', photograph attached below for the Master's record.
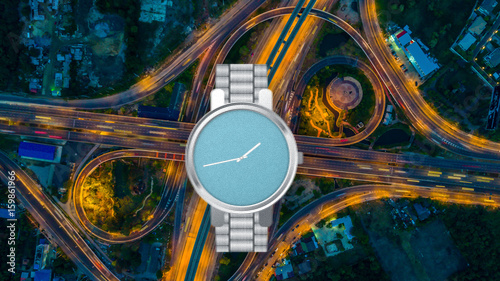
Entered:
1 h 43 min
